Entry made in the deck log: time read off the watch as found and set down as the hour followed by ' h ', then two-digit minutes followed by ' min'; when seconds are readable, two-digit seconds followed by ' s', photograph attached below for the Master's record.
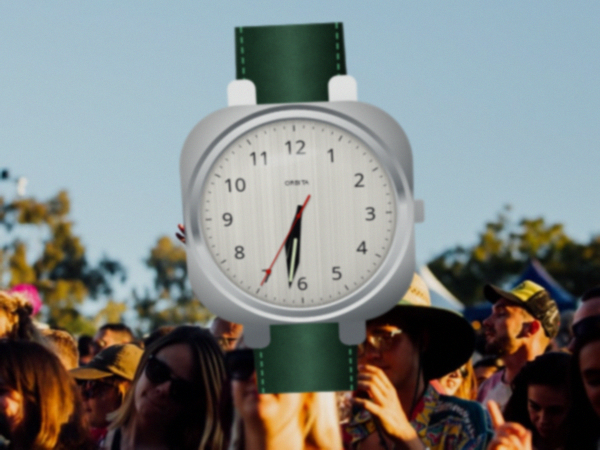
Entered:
6 h 31 min 35 s
